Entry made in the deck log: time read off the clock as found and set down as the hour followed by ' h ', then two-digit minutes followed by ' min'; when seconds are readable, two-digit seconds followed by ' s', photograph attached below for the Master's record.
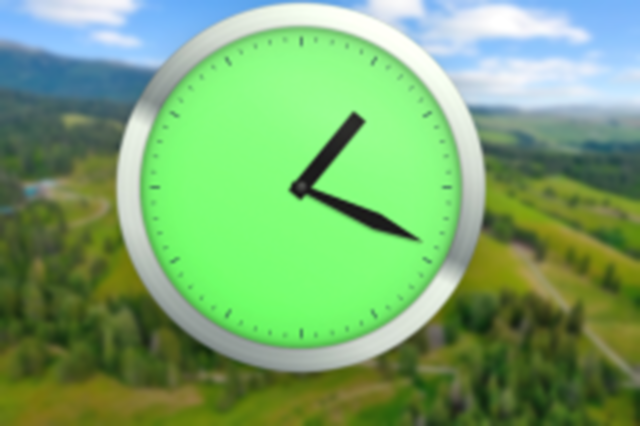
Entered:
1 h 19 min
